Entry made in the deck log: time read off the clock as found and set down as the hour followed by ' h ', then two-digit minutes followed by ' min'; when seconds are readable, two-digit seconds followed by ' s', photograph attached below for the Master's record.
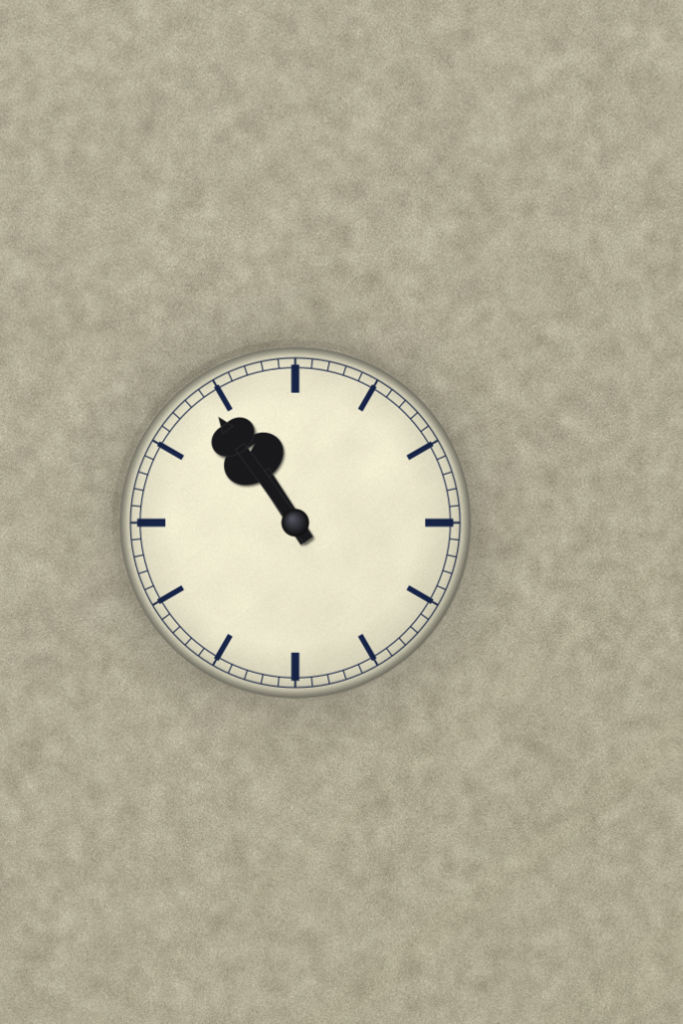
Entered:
10 h 54 min
